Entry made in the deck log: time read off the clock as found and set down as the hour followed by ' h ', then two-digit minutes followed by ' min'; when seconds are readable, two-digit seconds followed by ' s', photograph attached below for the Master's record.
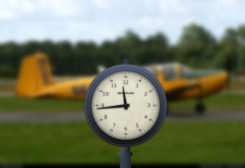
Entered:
11 h 44 min
